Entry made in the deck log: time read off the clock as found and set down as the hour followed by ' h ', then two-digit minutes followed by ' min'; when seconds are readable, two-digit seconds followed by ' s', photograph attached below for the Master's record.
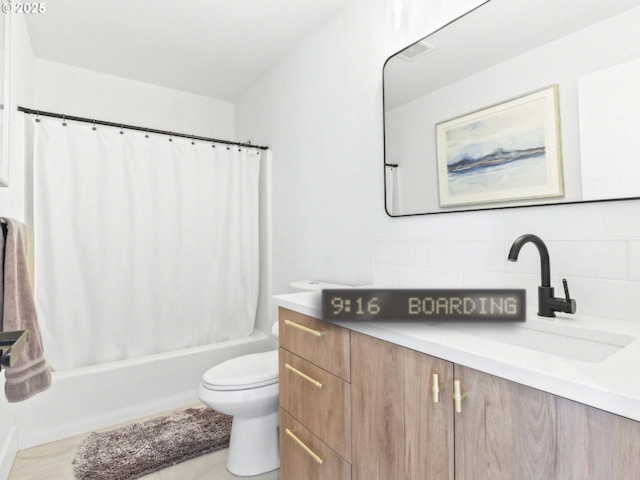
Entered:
9 h 16 min
